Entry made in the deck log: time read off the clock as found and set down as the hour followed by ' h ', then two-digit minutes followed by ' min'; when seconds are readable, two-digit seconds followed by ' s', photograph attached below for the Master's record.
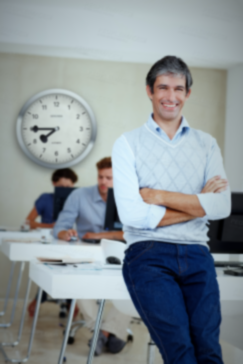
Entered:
7 h 45 min
